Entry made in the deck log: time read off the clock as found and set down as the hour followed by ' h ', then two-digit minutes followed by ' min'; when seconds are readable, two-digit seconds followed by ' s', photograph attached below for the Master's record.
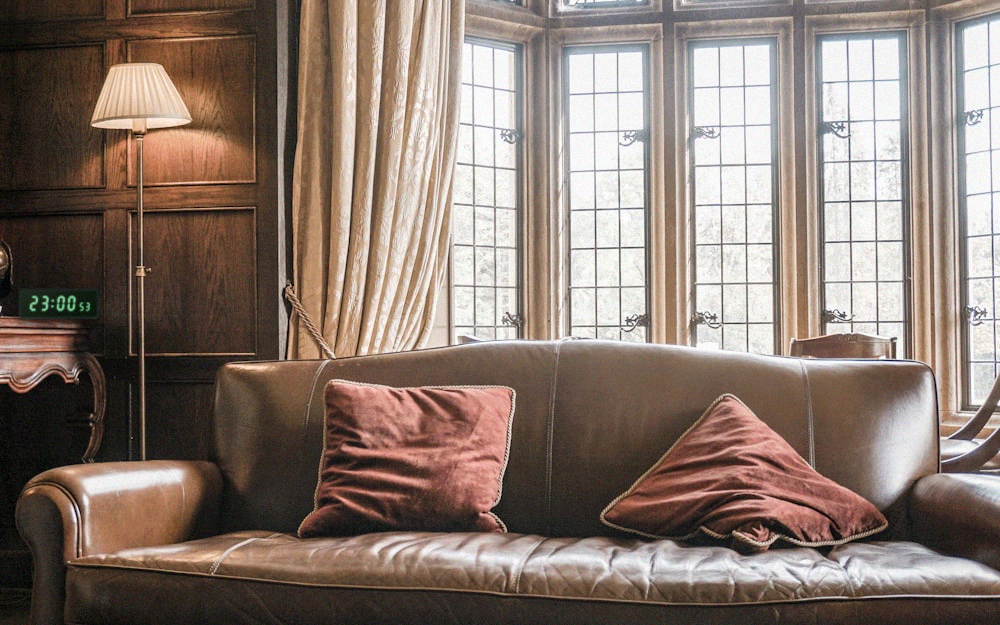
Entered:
23 h 00 min
